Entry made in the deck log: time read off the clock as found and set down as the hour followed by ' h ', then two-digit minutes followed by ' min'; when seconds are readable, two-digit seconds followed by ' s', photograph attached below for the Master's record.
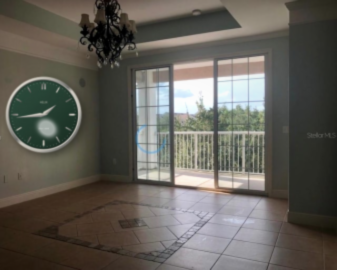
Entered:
1 h 44 min
